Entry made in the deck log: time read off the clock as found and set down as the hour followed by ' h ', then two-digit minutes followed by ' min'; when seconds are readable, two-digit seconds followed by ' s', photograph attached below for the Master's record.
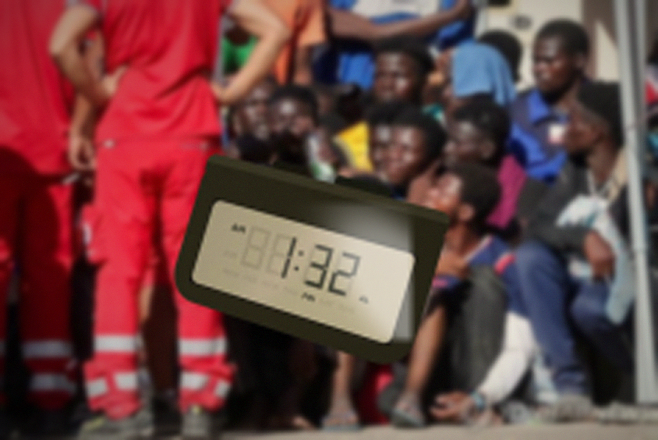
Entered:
1 h 32 min
